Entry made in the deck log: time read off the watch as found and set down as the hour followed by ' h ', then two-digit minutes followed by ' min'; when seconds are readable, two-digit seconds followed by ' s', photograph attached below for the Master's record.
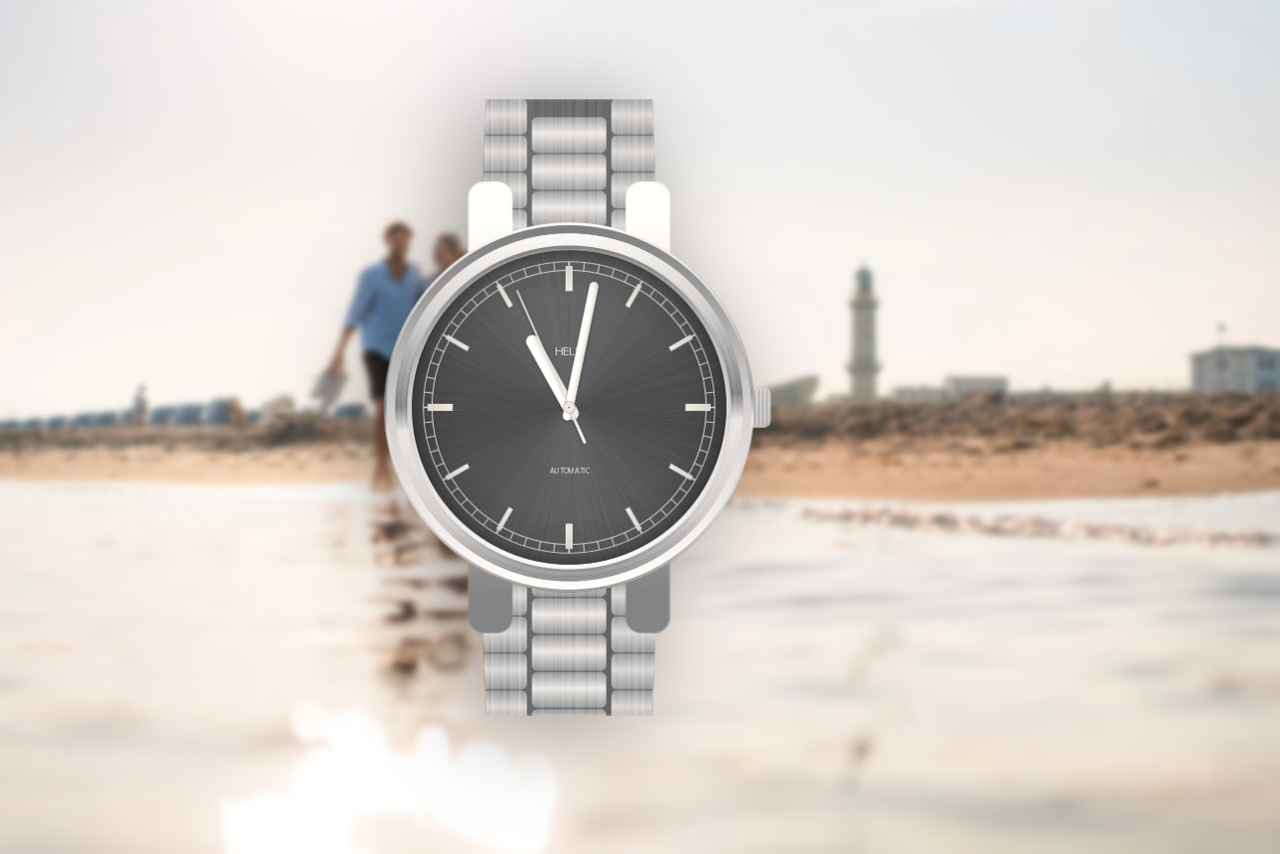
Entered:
11 h 01 min 56 s
